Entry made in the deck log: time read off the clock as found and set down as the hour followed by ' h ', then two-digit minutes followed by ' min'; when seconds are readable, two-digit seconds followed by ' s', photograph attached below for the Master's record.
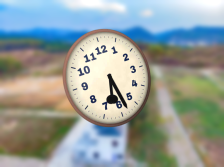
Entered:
6 h 28 min
